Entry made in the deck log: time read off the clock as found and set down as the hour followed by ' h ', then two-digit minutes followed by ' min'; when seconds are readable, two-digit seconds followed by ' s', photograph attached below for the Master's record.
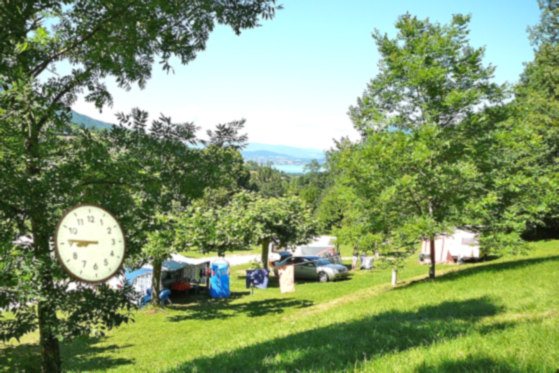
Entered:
8 h 46 min
